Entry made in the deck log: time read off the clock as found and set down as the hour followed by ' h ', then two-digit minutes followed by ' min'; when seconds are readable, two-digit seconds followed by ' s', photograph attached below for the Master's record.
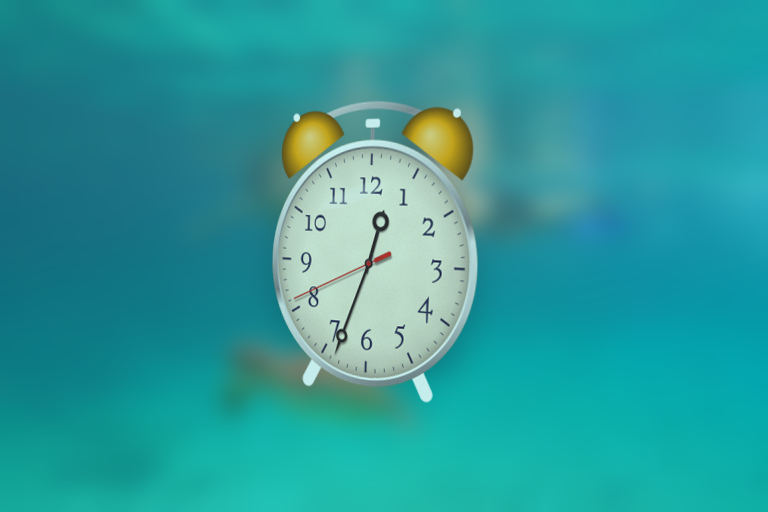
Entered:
12 h 33 min 41 s
